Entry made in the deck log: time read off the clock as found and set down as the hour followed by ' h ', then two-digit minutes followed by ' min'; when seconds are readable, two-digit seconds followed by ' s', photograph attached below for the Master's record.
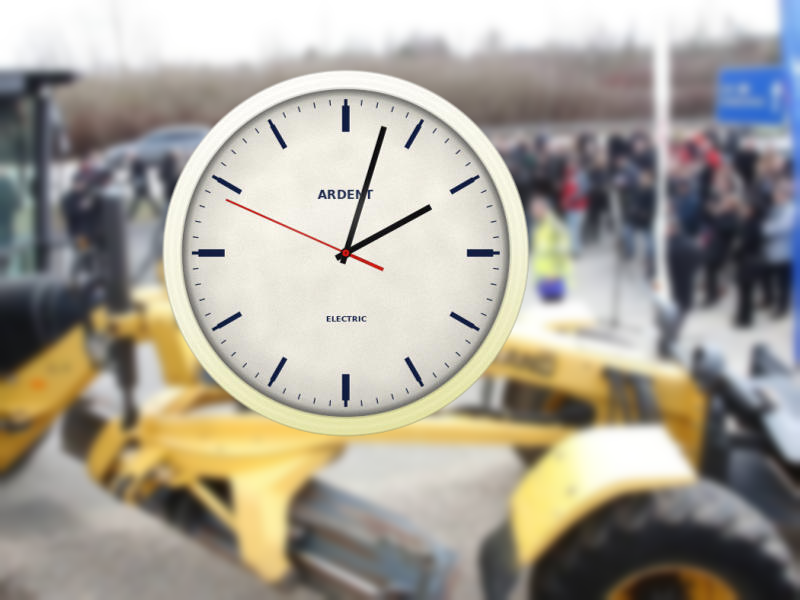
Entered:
2 h 02 min 49 s
